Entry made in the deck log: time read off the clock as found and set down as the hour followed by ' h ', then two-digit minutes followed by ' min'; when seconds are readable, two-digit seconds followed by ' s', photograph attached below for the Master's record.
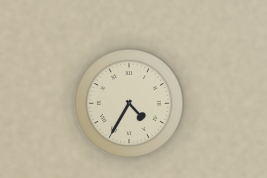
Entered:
4 h 35 min
